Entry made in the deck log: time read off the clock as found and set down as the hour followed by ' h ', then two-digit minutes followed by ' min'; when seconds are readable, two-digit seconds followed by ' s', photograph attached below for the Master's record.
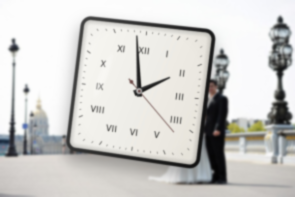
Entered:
1 h 58 min 22 s
